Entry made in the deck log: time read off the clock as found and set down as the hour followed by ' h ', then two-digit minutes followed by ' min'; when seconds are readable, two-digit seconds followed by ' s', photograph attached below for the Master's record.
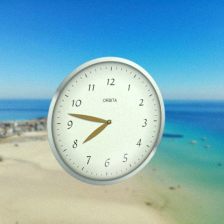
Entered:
7 h 47 min
